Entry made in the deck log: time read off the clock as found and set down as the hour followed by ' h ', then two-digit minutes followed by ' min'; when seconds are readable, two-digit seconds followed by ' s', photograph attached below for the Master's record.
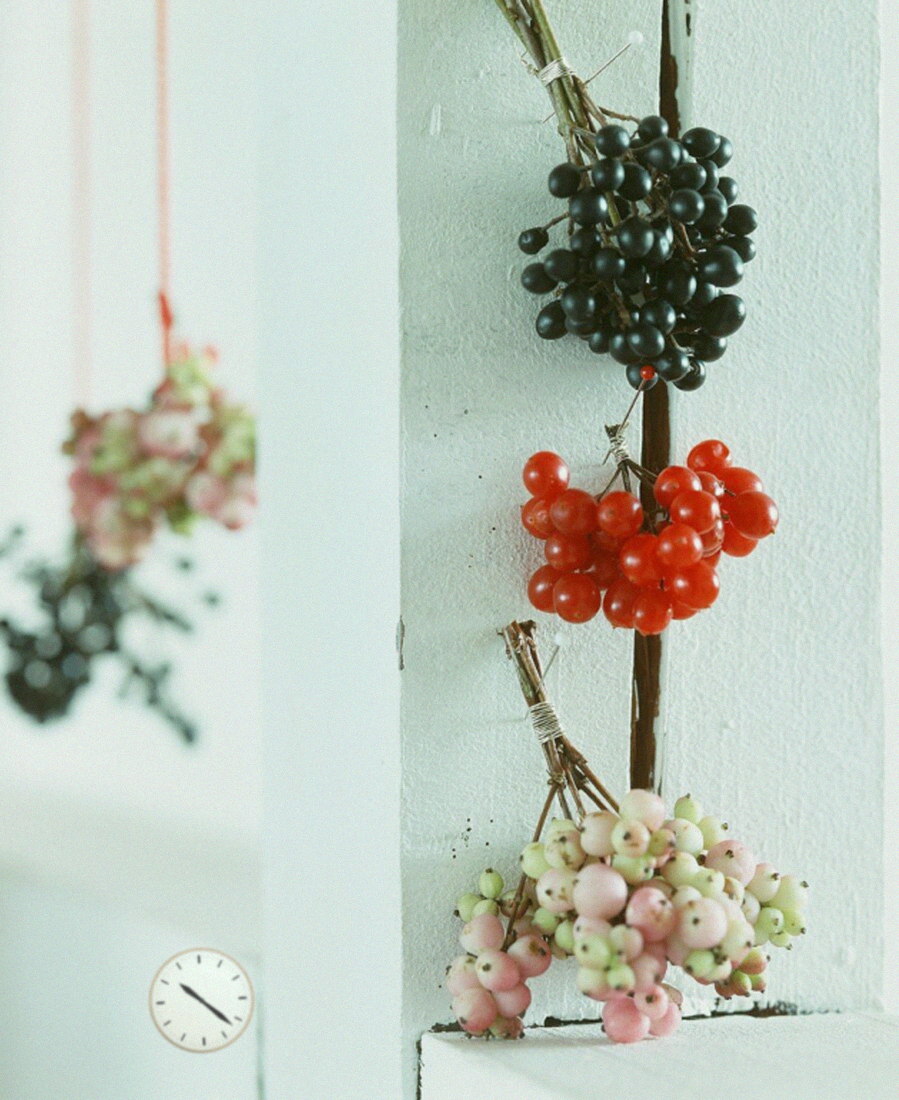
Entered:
10 h 22 min
